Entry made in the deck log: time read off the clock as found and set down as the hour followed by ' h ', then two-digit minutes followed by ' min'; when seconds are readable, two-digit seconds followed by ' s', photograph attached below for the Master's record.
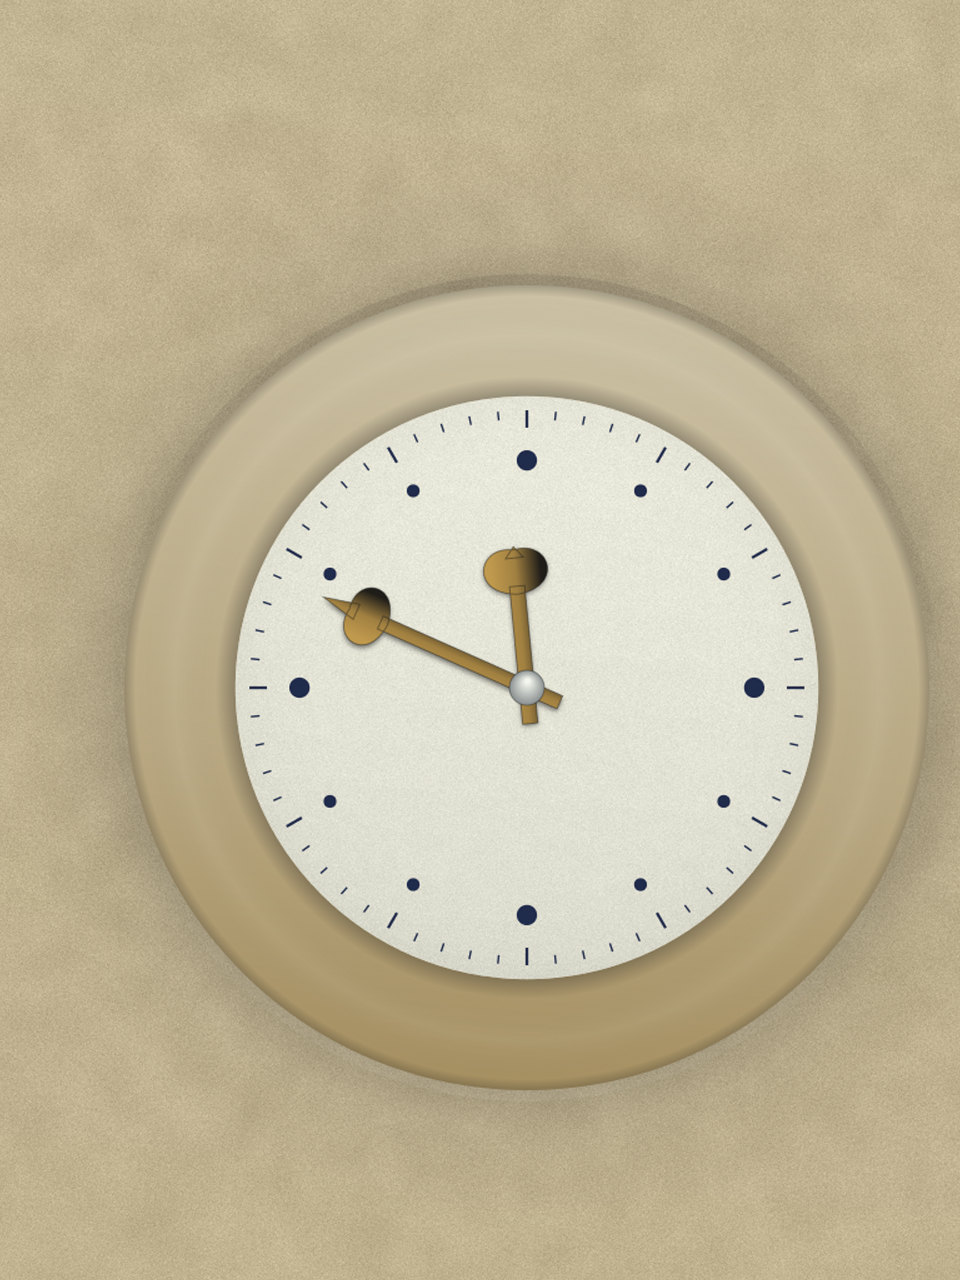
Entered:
11 h 49 min
